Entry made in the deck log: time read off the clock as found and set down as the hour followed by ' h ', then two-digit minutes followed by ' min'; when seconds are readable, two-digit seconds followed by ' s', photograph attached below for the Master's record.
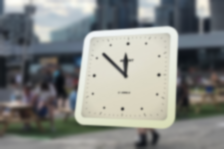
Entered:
11 h 52 min
